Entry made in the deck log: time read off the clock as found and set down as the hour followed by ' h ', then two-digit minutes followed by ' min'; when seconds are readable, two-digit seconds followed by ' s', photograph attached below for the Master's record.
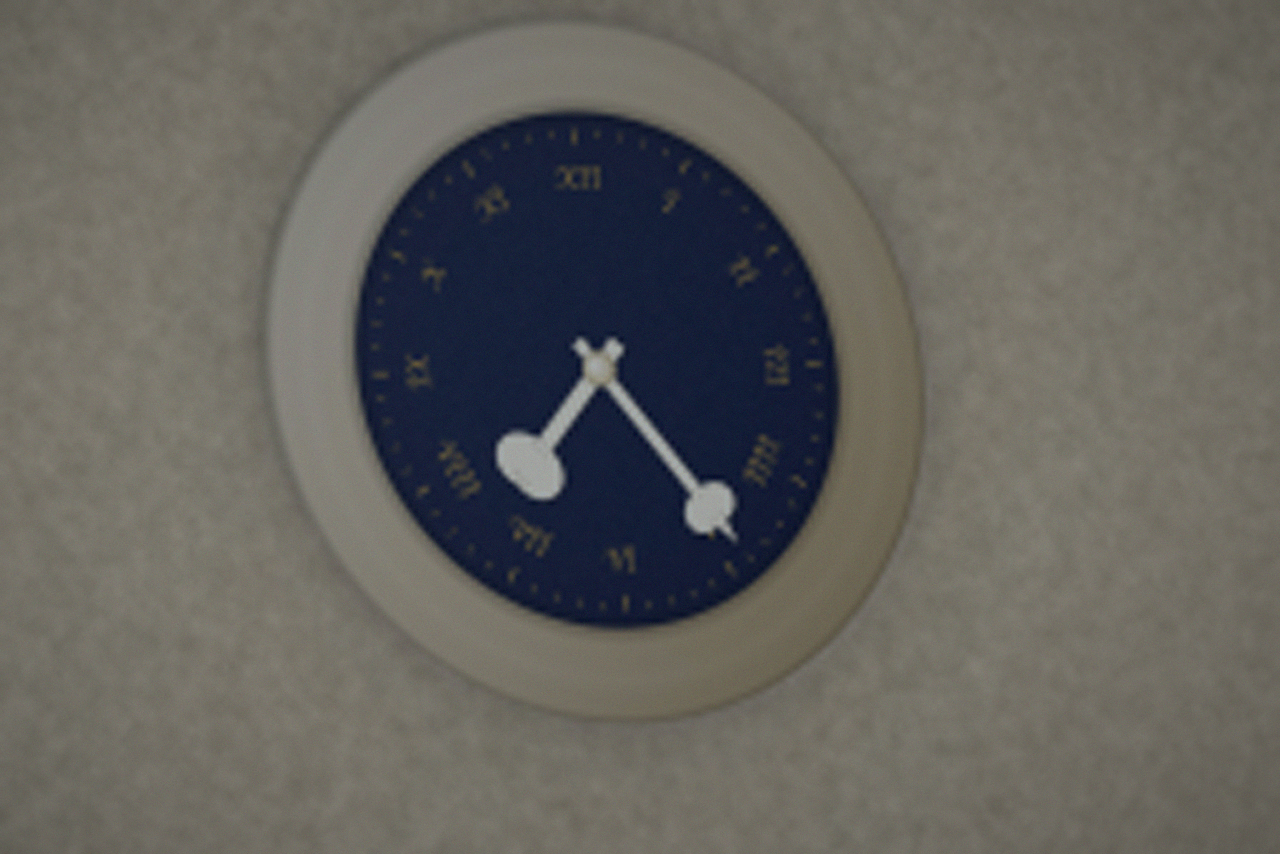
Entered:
7 h 24 min
